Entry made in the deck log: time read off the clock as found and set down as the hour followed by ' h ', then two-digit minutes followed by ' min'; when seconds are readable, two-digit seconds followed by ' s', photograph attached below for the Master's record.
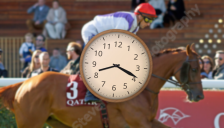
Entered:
8 h 19 min
